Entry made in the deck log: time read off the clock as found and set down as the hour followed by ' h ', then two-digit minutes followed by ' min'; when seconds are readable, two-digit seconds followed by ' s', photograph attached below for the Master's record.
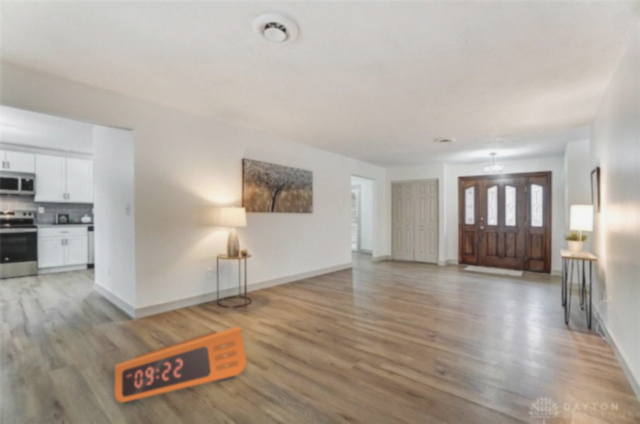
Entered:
9 h 22 min
